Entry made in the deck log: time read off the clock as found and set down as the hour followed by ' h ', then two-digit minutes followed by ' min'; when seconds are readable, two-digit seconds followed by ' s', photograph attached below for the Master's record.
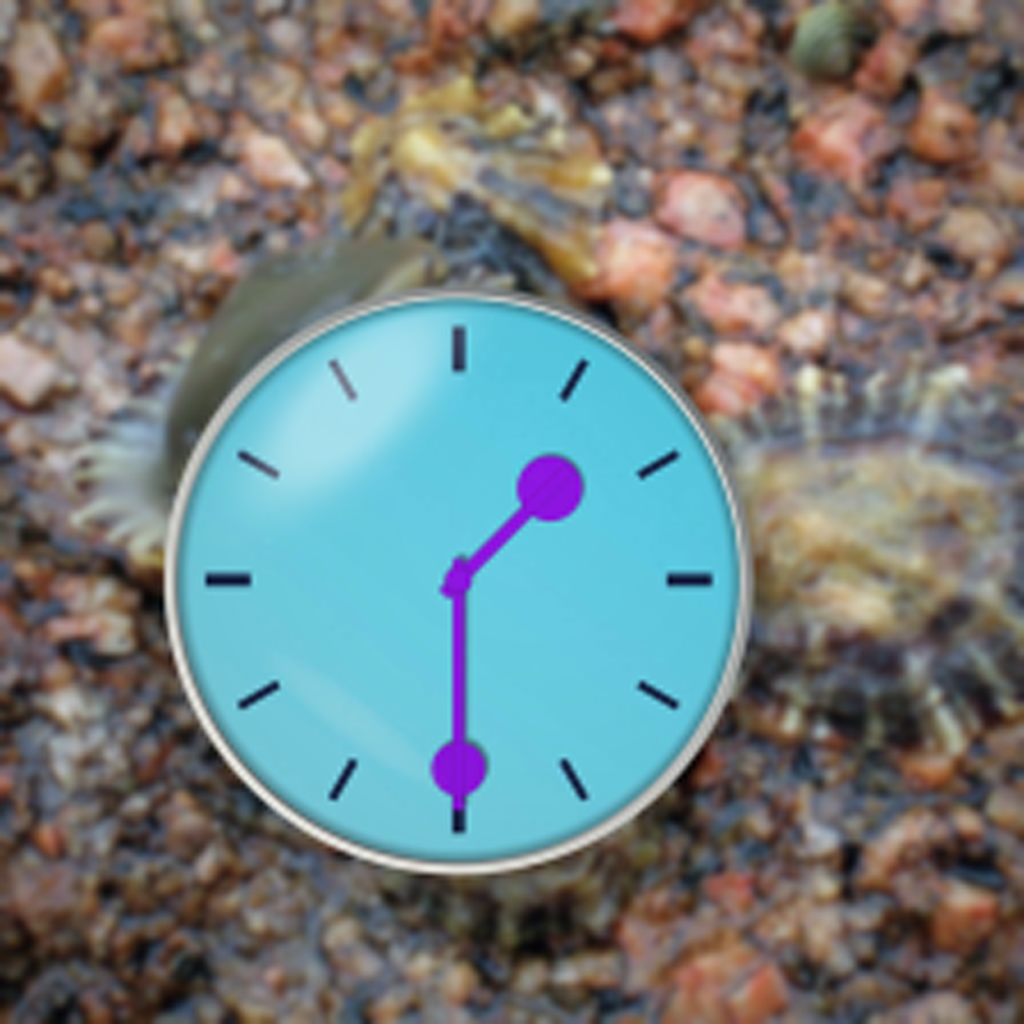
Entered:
1 h 30 min
